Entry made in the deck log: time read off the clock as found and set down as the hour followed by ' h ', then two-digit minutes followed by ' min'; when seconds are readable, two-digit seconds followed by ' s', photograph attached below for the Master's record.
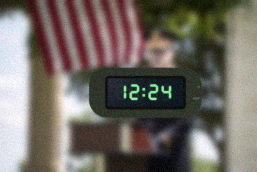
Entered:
12 h 24 min
